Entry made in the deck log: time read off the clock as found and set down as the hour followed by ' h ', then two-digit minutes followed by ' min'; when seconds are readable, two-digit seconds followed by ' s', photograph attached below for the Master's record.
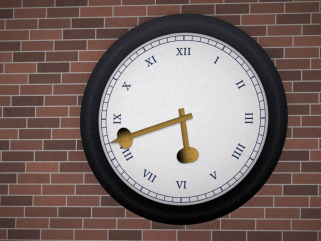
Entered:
5 h 42 min
